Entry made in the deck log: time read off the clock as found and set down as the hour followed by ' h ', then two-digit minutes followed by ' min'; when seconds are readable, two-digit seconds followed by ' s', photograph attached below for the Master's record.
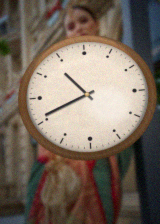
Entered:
10 h 41 min
